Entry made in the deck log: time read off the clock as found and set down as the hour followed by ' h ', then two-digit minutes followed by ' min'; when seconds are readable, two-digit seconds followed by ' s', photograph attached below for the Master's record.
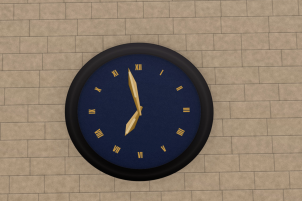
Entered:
6 h 58 min
